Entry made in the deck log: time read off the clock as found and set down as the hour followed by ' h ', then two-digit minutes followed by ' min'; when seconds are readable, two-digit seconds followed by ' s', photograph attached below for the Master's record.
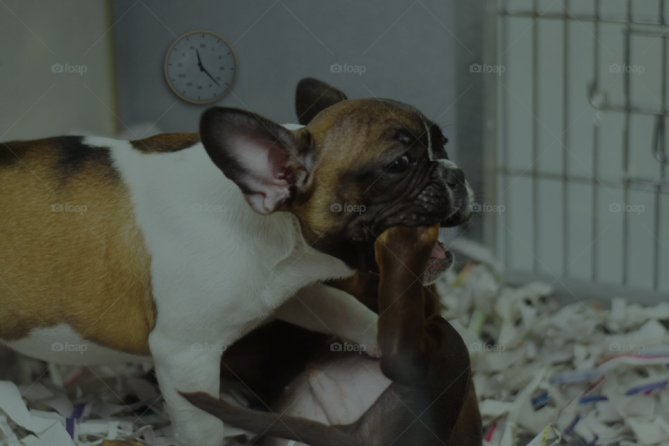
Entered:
11 h 22 min
